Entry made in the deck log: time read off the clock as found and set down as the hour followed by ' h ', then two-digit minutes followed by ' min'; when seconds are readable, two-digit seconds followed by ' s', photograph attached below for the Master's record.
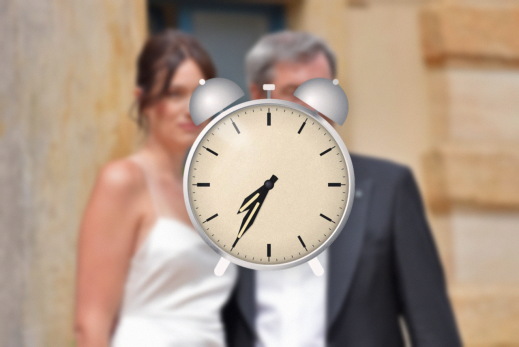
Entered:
7 h 35 min
